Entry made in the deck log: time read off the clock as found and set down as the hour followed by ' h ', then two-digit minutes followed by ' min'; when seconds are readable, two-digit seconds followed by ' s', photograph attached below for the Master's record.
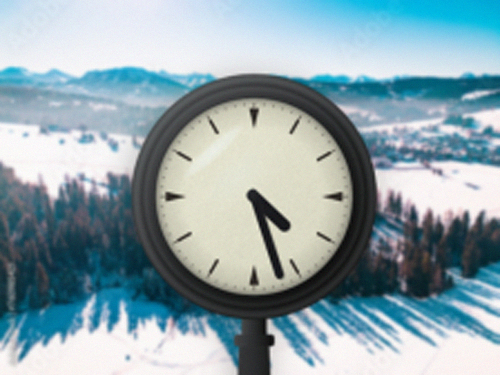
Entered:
4 h 27 min
